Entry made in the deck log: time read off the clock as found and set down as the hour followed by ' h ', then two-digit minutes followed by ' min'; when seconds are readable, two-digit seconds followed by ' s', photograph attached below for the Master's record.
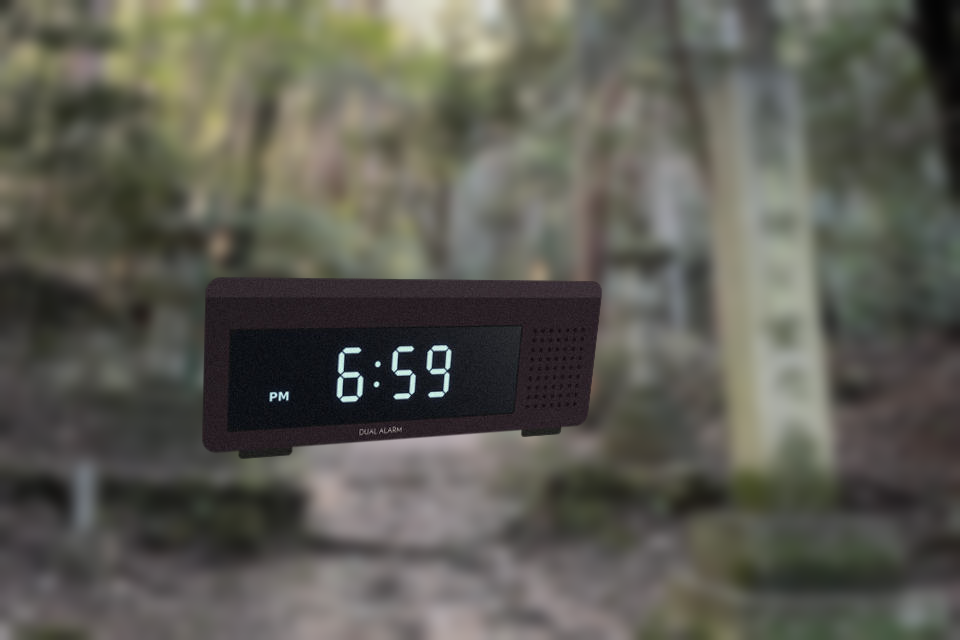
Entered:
6 h 59 min
